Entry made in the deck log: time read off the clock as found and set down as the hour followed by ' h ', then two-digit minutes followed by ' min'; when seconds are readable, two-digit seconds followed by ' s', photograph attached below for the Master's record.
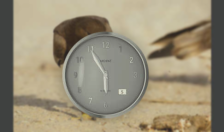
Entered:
5 h 55 min
